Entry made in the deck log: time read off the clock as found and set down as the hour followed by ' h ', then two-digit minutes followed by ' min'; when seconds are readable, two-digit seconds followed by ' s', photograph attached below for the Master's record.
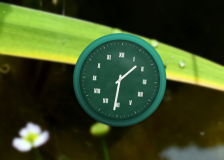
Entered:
1 h 31 min
